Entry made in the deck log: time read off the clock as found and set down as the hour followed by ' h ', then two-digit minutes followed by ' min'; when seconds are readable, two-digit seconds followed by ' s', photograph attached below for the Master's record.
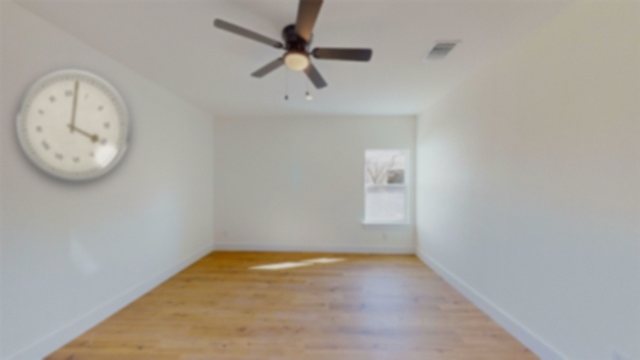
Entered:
4 h 02 min
